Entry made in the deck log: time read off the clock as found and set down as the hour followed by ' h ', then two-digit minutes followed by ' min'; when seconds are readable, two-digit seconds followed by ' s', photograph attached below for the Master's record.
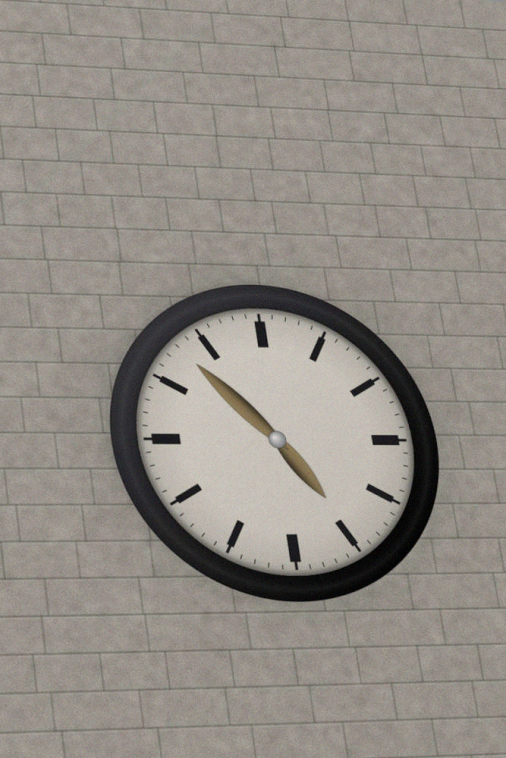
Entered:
4 h 53 min
